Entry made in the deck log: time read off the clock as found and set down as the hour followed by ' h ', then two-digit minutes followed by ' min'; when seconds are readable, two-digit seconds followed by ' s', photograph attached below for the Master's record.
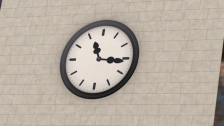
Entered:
11 h 16 min
